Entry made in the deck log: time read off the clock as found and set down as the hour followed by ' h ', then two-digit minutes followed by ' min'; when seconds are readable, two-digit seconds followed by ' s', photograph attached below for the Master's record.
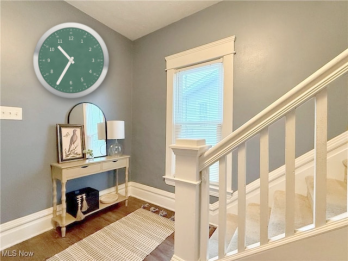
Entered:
10 h 35 min
